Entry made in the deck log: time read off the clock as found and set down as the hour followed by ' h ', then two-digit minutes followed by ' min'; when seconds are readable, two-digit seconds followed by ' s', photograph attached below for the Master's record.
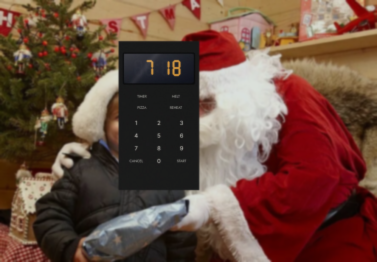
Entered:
7 h 18 min
